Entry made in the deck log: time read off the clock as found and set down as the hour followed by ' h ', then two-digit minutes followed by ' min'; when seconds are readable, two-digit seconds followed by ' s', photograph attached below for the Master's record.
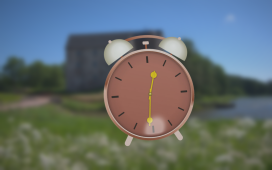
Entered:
12 h 31 min
